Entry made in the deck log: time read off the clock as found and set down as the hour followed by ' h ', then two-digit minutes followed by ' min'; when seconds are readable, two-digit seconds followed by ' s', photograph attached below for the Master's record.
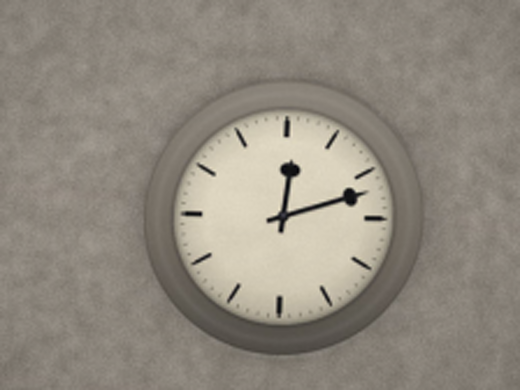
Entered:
12 h 12 min
